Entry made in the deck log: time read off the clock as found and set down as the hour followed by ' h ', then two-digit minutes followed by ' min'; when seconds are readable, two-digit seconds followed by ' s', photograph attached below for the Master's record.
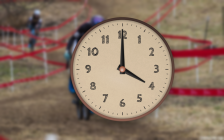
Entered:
4 h 00 min
